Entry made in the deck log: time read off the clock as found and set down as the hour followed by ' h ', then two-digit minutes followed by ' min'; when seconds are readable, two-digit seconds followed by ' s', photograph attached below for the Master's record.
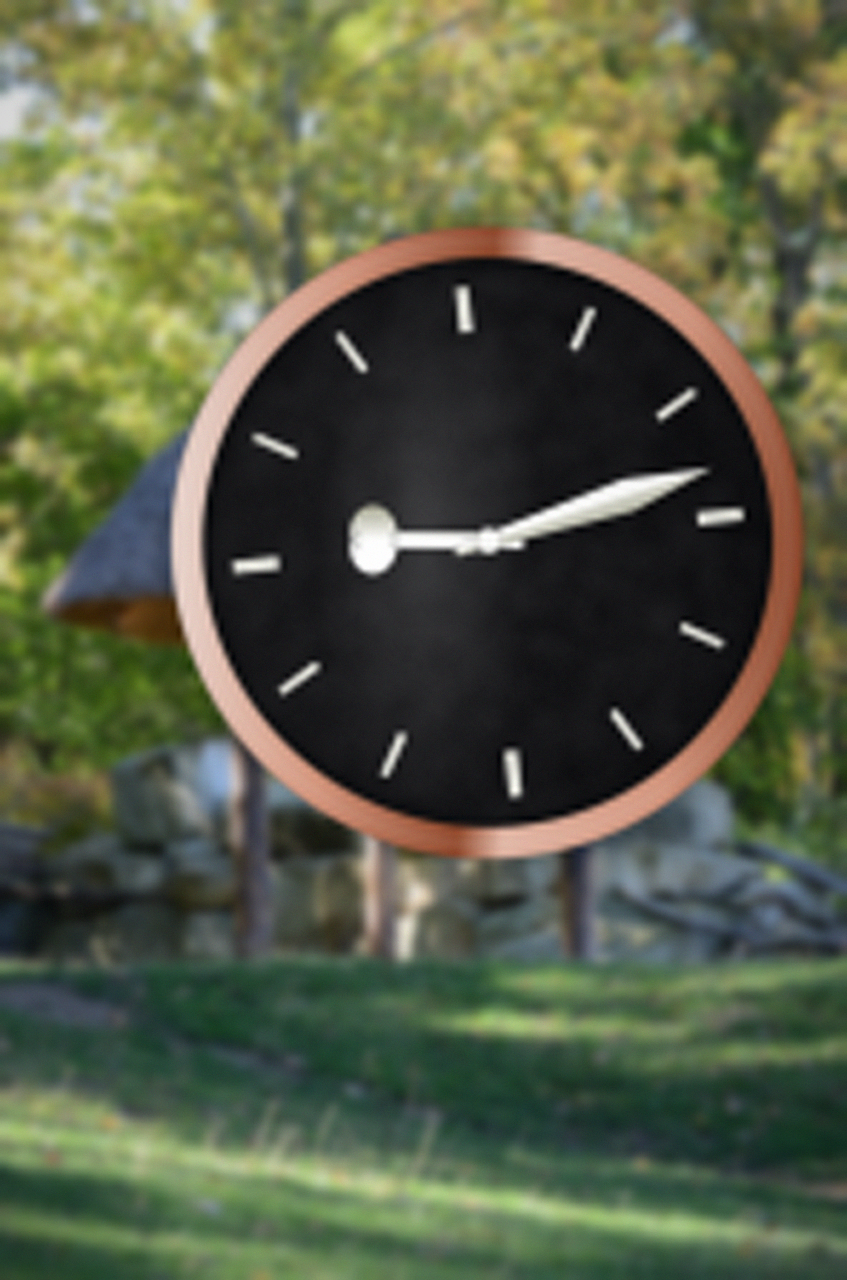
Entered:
9 h 13 min
